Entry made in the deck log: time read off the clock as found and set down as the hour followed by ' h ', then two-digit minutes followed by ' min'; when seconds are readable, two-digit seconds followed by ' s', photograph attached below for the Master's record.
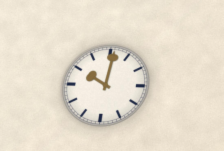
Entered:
10 h 01 min
